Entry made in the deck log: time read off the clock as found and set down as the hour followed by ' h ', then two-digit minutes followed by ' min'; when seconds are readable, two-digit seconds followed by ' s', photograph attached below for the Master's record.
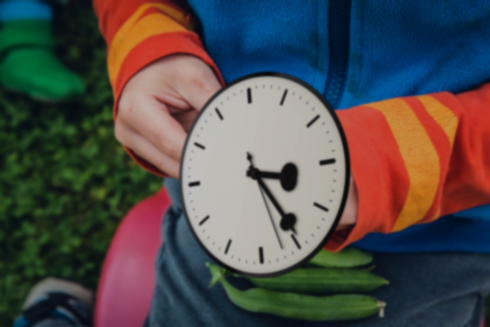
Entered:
3 h 24 min 27 s
